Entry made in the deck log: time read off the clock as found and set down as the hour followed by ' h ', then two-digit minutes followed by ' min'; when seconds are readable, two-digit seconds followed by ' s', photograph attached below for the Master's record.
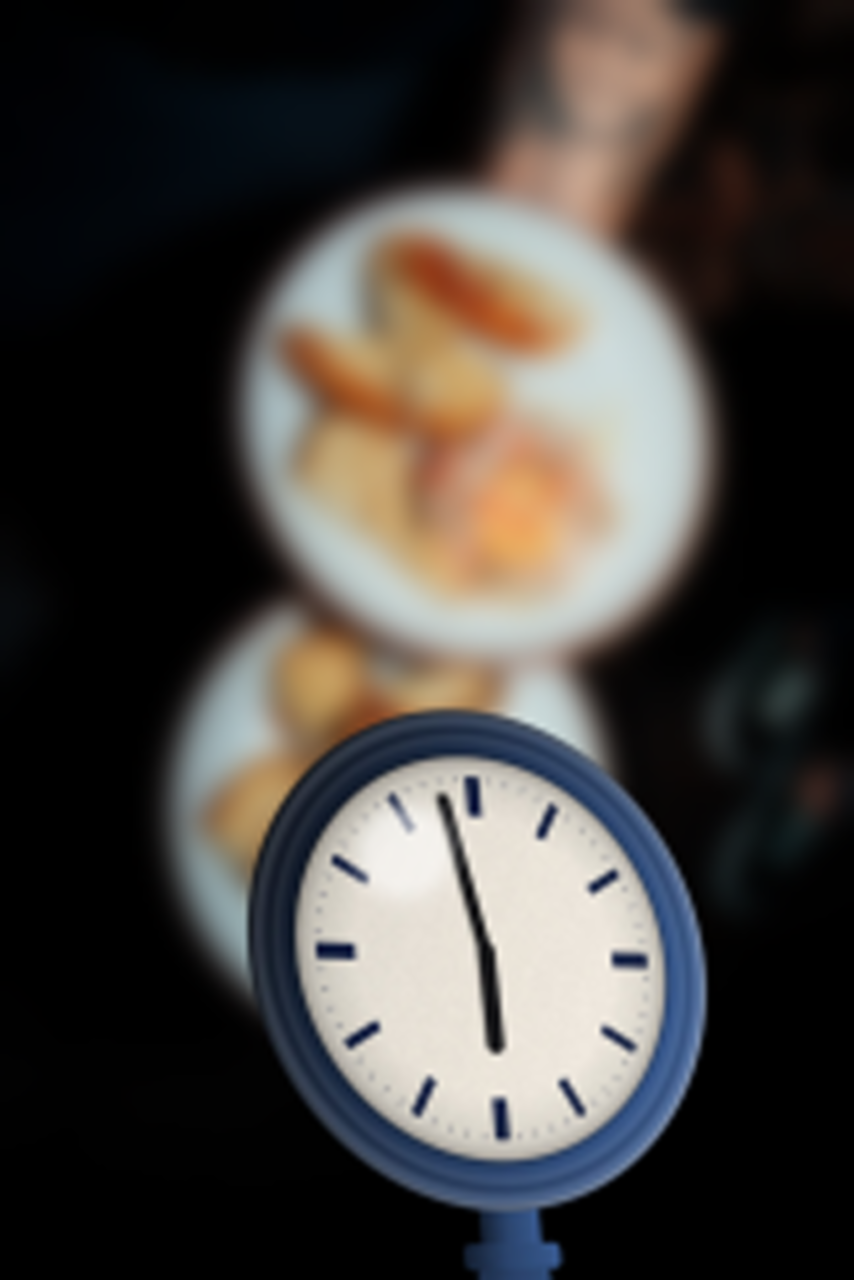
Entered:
5 h 58 min
